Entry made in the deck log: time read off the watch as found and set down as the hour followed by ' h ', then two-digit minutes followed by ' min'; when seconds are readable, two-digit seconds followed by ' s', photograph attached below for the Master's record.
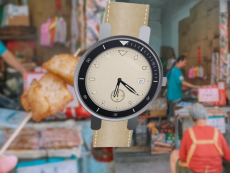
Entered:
6 h 21 min
